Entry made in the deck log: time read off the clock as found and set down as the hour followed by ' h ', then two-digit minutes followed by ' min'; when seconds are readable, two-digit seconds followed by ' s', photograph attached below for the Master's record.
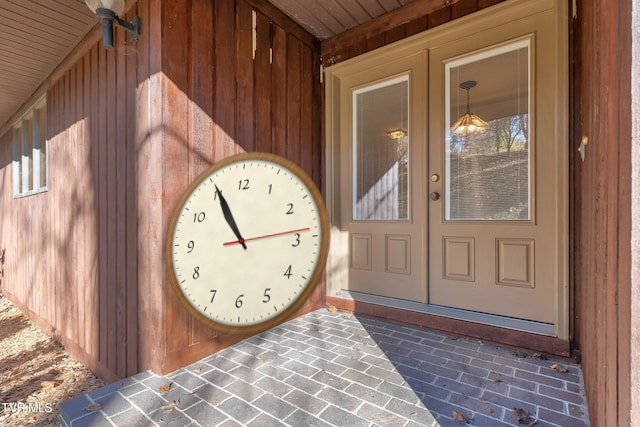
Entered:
10 h 55 min 14 s
